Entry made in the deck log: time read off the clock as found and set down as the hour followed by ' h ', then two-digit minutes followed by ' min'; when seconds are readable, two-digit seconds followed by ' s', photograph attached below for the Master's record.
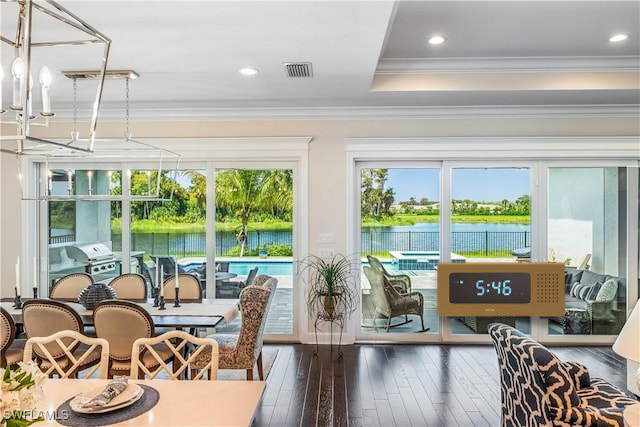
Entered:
5 h 46 min
